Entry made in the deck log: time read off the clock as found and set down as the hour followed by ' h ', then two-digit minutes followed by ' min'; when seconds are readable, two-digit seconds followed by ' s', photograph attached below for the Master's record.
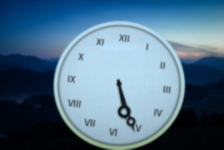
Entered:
5 h 26 min
